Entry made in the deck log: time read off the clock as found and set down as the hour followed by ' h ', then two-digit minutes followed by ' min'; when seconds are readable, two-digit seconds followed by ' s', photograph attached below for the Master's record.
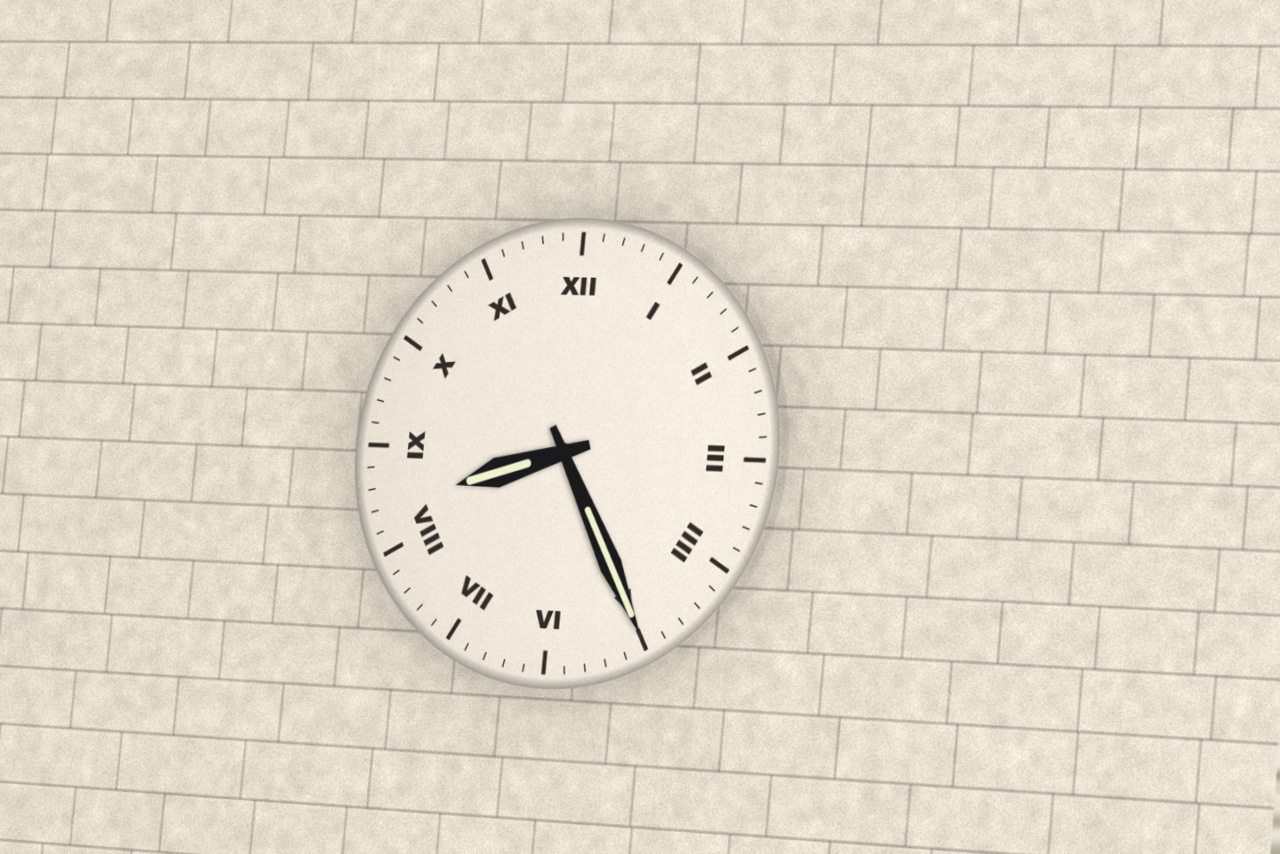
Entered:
8 h 25 min
